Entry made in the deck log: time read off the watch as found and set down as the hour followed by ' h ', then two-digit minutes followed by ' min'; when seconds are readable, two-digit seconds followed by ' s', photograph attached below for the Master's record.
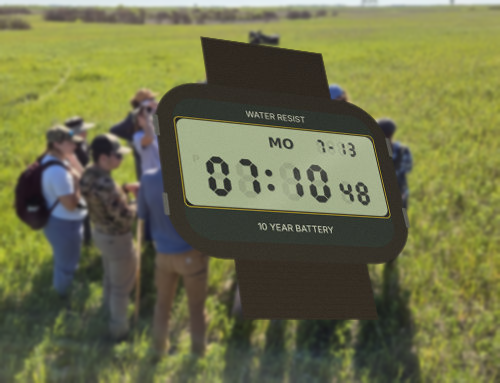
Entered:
7 h 10 min 48 s
